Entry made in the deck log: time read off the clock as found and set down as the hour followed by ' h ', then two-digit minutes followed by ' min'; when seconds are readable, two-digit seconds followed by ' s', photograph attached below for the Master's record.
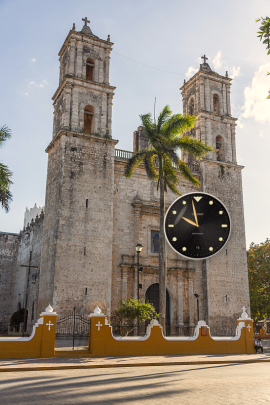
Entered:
9 h 58 min
